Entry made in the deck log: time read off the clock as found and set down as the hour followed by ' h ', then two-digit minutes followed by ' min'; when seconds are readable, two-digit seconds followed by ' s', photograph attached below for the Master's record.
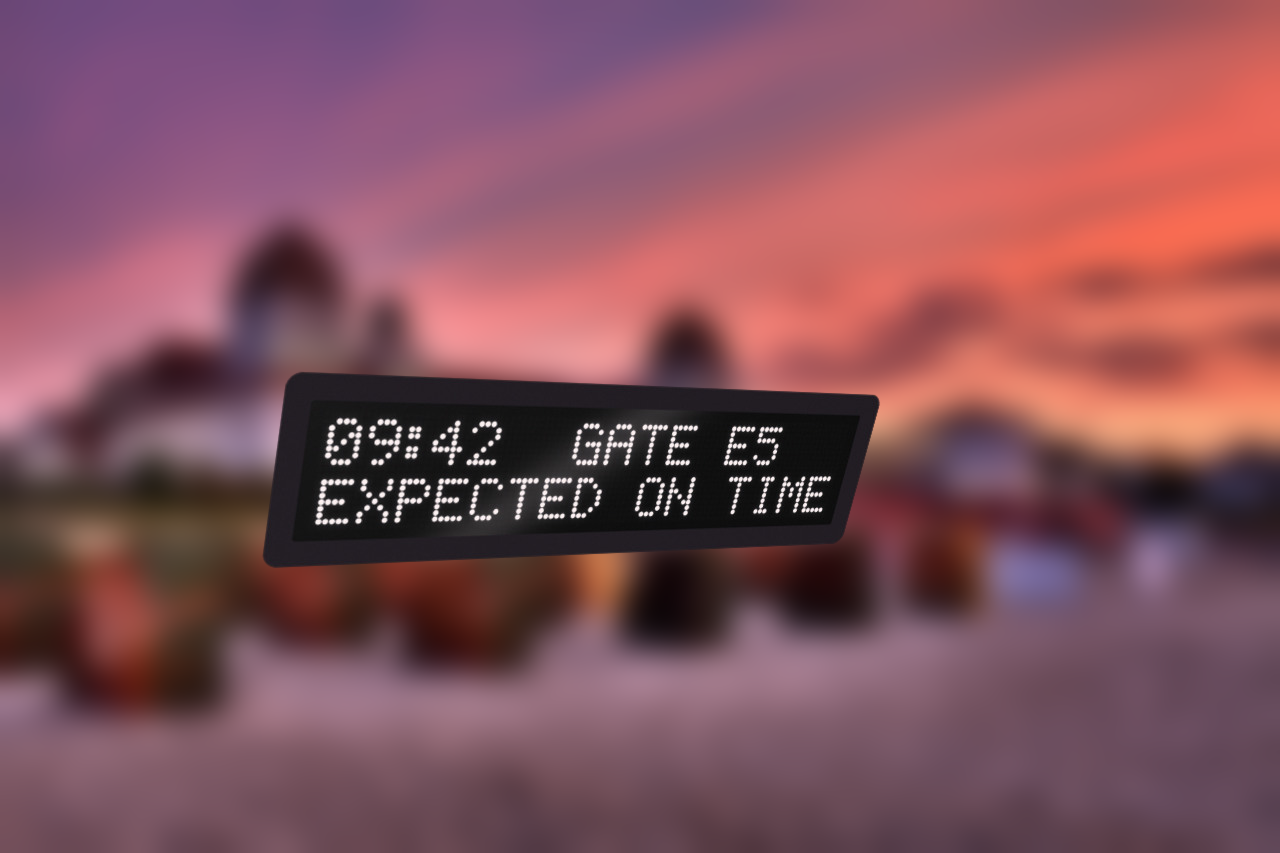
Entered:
9 h 42 min
